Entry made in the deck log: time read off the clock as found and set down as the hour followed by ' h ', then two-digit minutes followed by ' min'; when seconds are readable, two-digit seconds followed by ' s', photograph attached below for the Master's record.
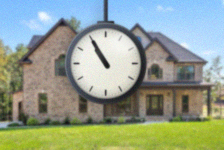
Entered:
10 h 55 min
